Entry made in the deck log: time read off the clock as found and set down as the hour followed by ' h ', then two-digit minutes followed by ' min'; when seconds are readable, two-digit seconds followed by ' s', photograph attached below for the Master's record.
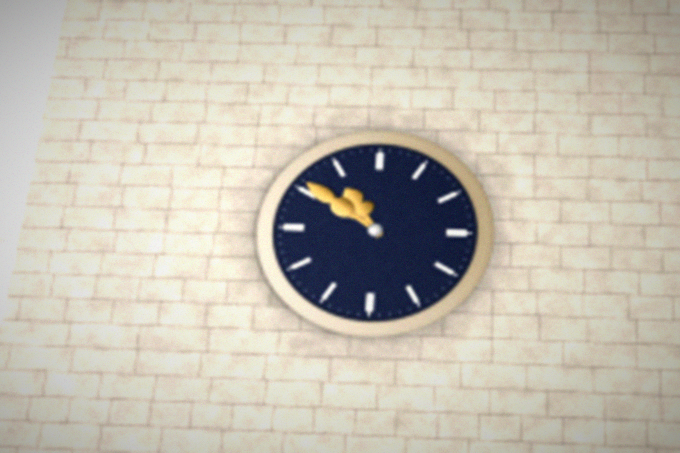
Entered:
10 h 51 min
